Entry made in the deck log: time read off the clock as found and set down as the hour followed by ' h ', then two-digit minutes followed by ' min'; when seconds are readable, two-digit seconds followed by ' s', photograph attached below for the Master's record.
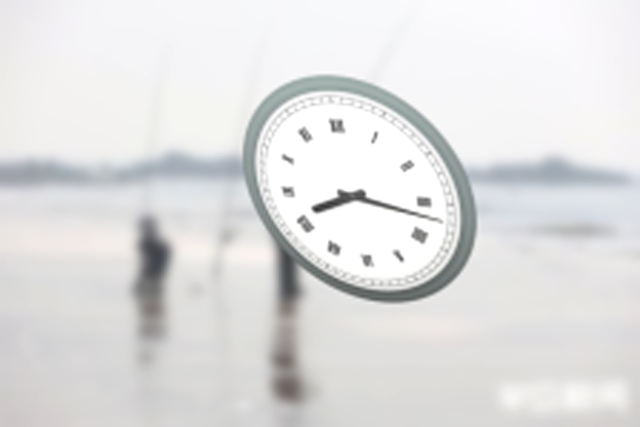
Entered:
8 h 17 min
